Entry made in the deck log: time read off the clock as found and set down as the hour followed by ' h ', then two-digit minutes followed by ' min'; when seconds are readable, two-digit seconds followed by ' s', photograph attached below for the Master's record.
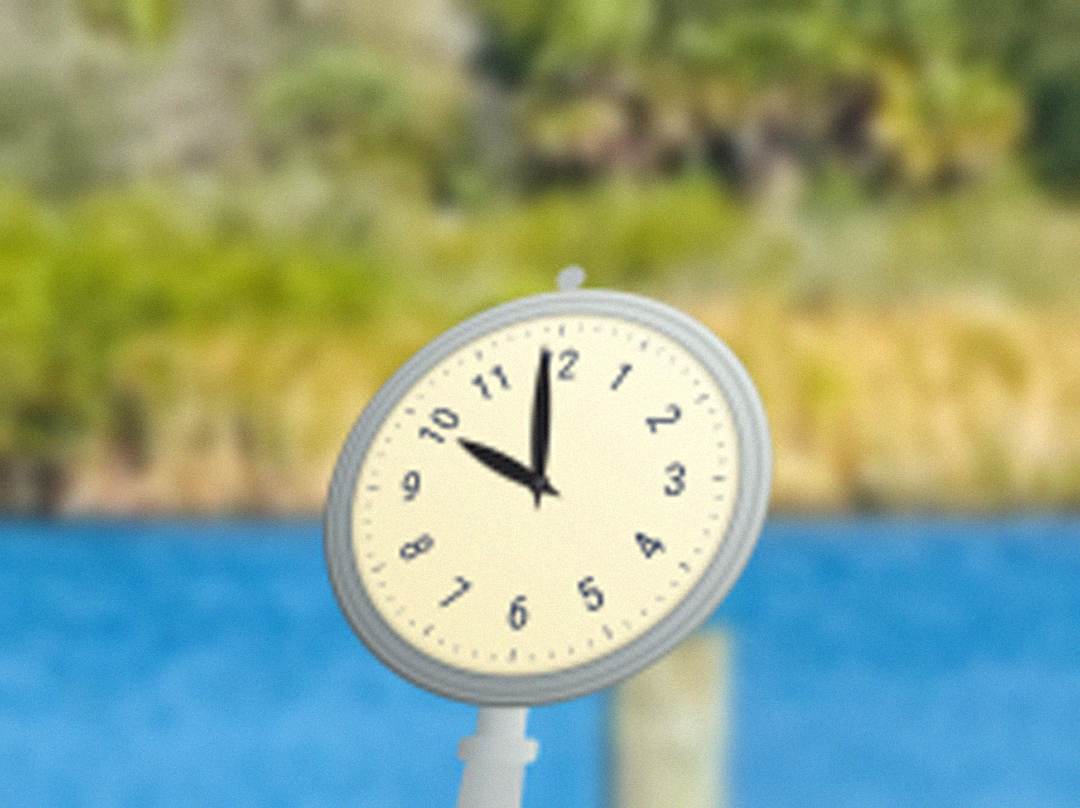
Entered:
9 h 59 min
